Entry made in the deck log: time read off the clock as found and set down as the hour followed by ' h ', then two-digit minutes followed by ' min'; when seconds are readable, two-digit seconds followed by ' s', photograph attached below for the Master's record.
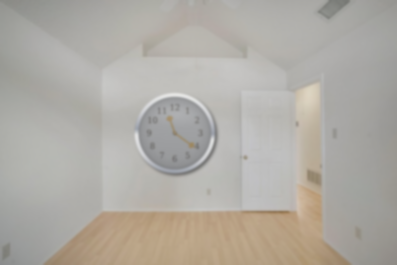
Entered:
11 h 21 min
